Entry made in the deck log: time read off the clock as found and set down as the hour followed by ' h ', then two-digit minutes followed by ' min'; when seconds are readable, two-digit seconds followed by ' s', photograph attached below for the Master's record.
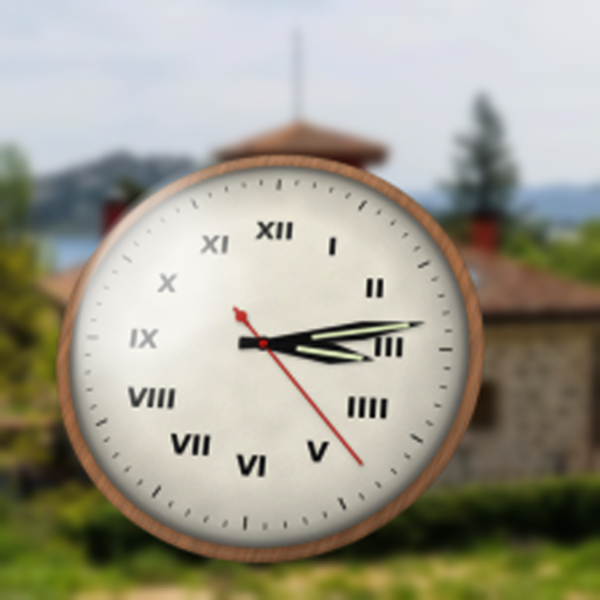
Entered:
3 h 13 min 23 s
